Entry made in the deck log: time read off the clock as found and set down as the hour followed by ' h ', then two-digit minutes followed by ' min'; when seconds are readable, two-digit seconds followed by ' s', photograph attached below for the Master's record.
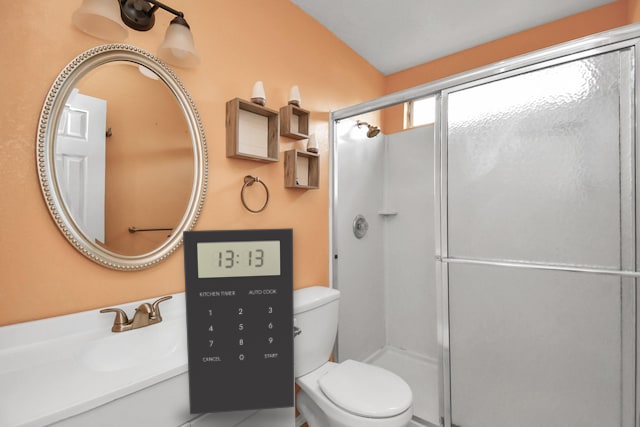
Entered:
13 h 13 min
